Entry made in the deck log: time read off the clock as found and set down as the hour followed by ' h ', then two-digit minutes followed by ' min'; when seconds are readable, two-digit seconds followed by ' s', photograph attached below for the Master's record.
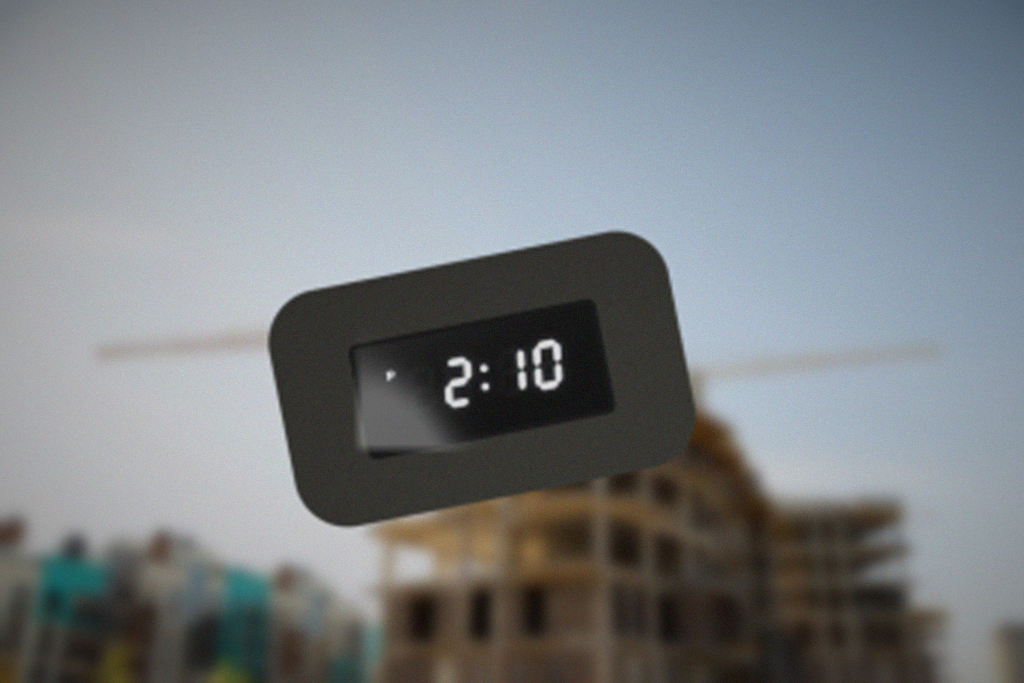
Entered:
2 h 10 min
